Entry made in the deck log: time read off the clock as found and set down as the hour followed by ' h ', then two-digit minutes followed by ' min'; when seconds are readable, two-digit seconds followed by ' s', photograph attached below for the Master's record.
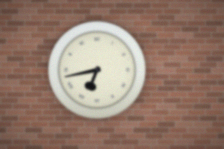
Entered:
6 h 43 min
